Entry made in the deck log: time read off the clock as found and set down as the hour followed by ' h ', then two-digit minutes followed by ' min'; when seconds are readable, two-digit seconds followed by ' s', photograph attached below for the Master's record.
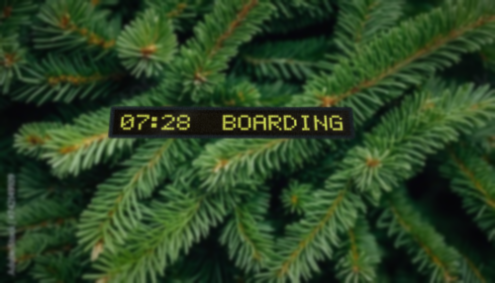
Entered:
7 h 28 min
